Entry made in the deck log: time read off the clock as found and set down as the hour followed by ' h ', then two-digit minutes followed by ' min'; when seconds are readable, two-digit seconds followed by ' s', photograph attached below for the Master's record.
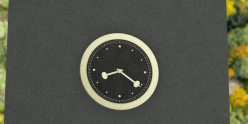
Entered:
8 h 21 min
